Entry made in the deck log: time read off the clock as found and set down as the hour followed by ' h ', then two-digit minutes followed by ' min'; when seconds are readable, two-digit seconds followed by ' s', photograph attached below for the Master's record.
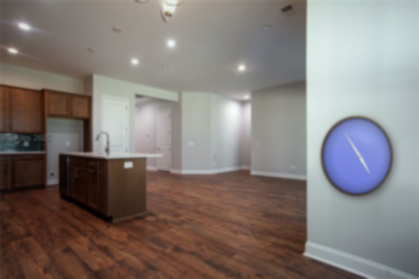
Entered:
4 h 54 min
